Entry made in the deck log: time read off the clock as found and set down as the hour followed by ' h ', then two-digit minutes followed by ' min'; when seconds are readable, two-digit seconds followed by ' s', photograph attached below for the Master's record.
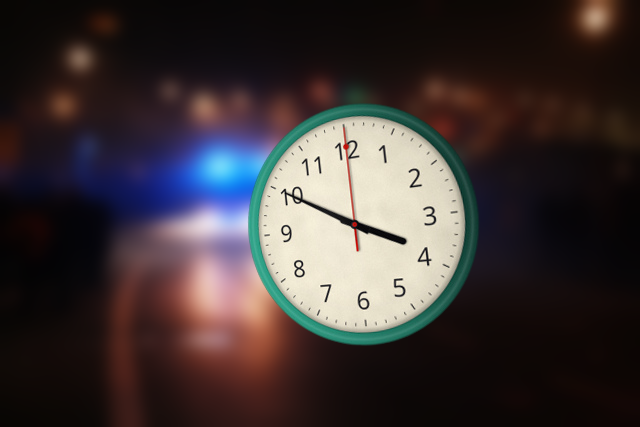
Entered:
3 h 50 min 00 s
